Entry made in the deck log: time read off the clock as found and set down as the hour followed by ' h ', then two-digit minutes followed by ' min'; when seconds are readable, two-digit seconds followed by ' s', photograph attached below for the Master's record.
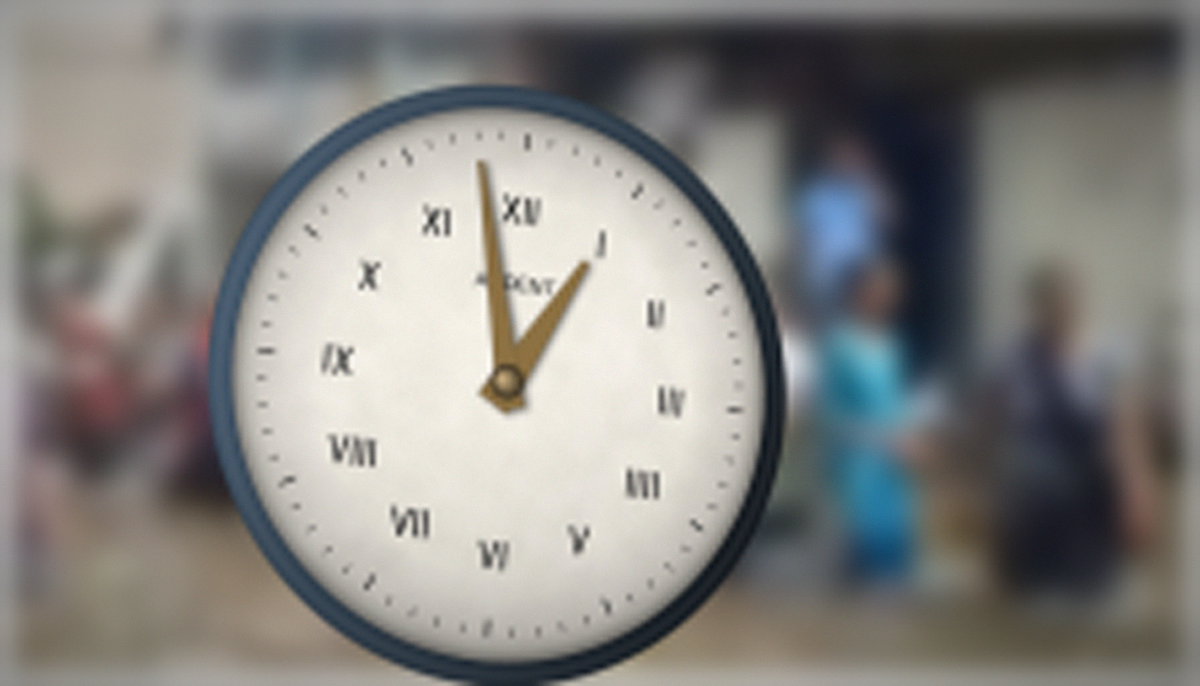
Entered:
12 h 58 min
